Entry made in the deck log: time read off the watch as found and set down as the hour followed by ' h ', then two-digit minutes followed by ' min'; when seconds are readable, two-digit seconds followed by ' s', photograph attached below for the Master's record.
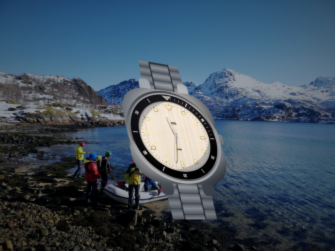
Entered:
11 h 32 min
